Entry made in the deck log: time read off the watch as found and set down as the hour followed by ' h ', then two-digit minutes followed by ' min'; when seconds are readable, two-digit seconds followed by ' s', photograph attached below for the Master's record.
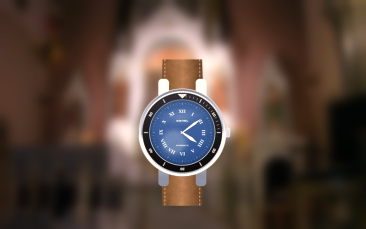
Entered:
4 h 09 min
